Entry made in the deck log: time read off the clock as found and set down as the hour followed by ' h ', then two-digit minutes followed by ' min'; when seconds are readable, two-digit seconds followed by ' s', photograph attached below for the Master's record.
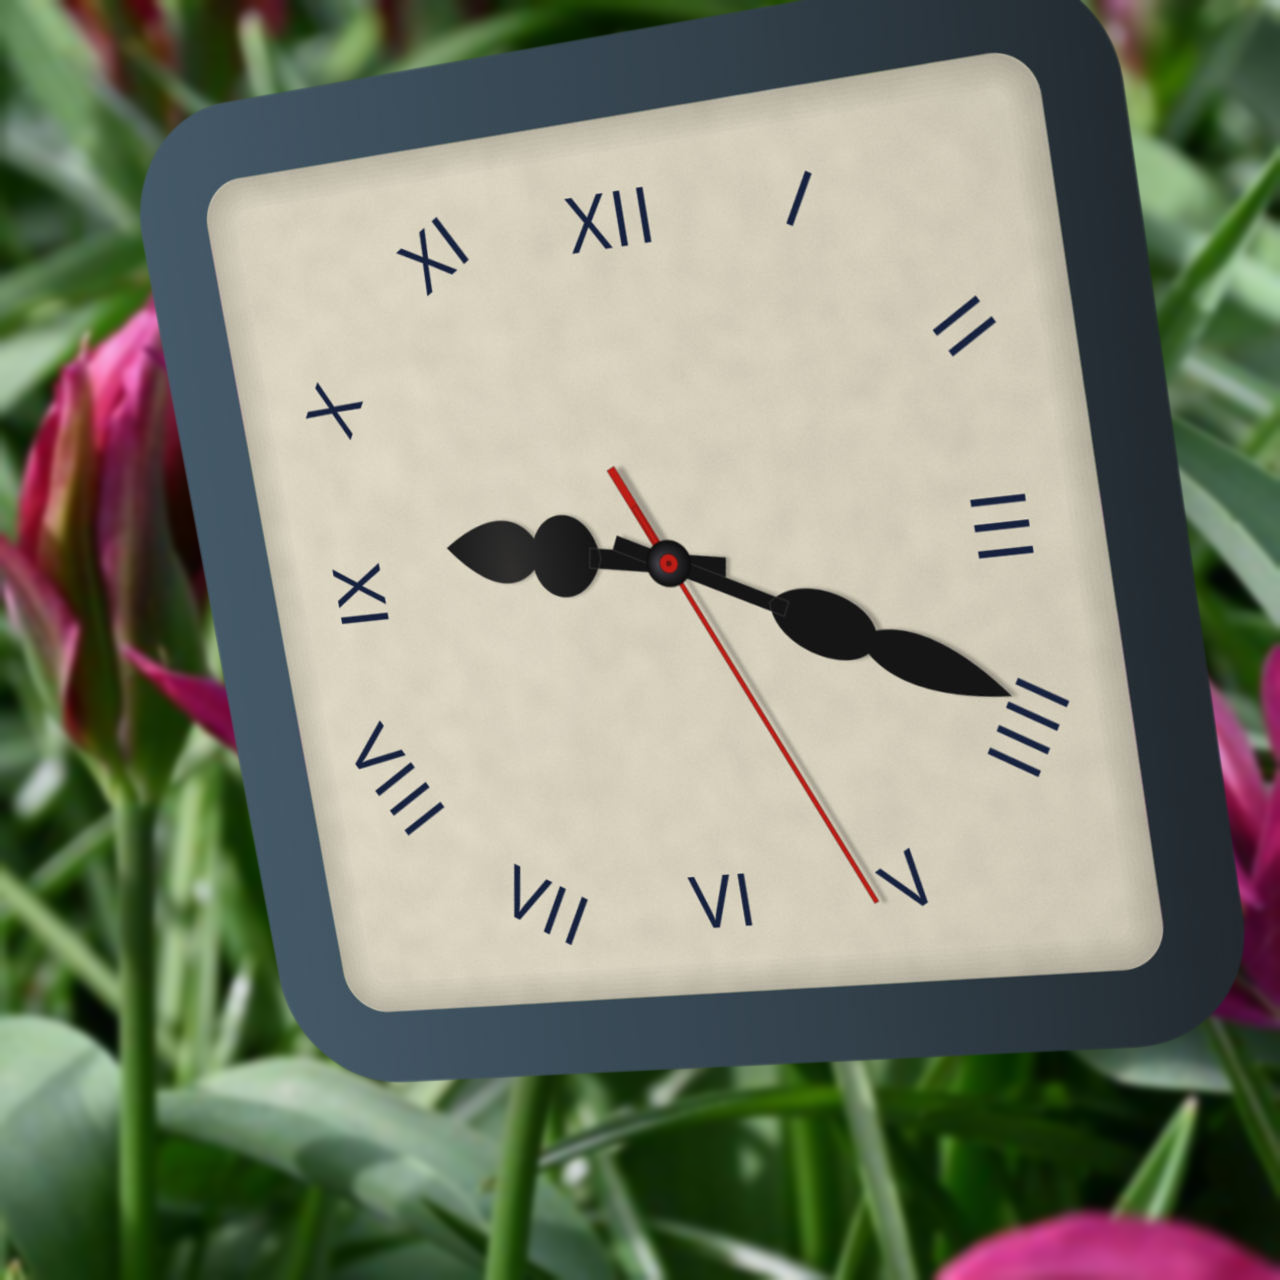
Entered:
9 h 19 min 26 s
